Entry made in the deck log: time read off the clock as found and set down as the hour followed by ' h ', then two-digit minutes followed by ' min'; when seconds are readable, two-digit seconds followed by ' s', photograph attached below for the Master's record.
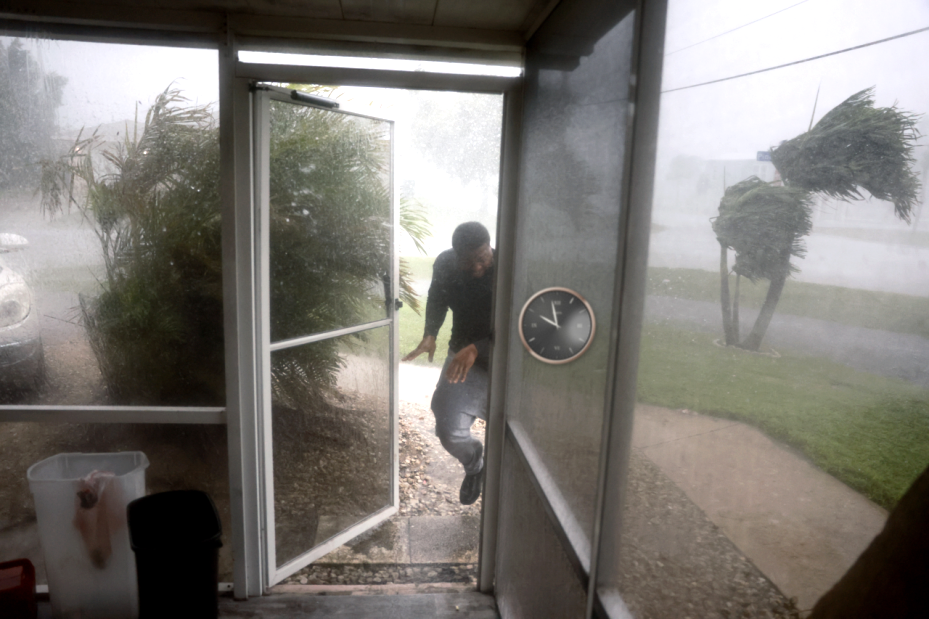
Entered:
9 h 58 min
